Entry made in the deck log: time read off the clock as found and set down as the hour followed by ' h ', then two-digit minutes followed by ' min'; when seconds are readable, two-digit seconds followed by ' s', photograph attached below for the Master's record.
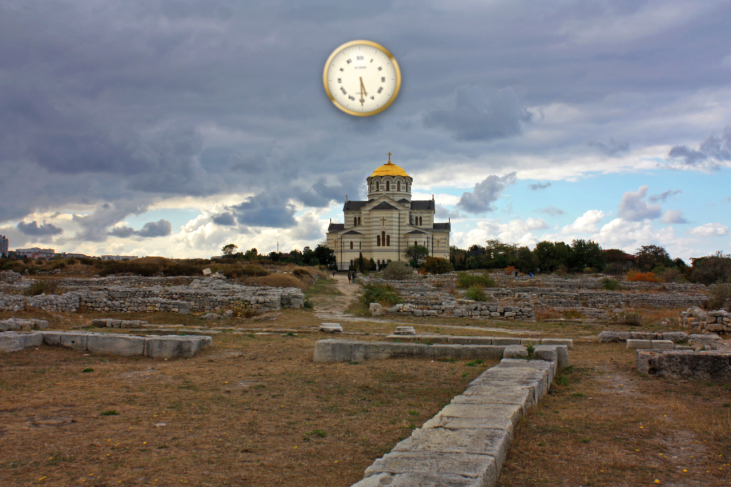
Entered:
5 h 30 min
